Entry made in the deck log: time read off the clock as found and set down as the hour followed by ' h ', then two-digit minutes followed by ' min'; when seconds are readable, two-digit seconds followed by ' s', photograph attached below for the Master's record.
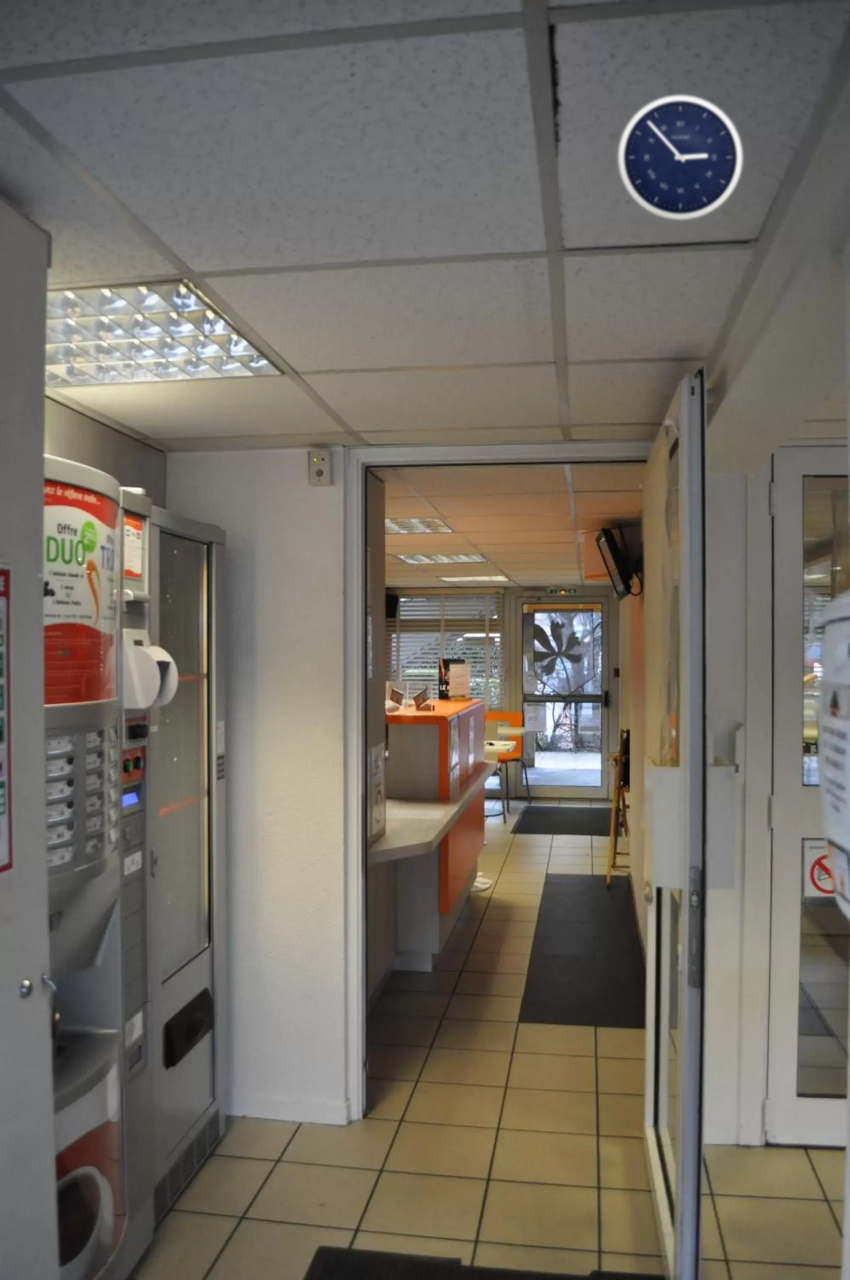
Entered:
2 h 53 min
